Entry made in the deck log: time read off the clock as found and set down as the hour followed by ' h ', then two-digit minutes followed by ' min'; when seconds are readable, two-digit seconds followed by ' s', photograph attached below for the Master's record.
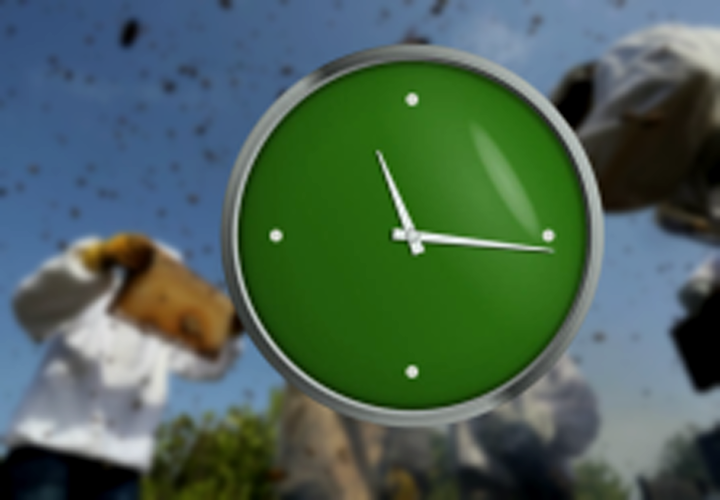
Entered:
11 h 16 min
